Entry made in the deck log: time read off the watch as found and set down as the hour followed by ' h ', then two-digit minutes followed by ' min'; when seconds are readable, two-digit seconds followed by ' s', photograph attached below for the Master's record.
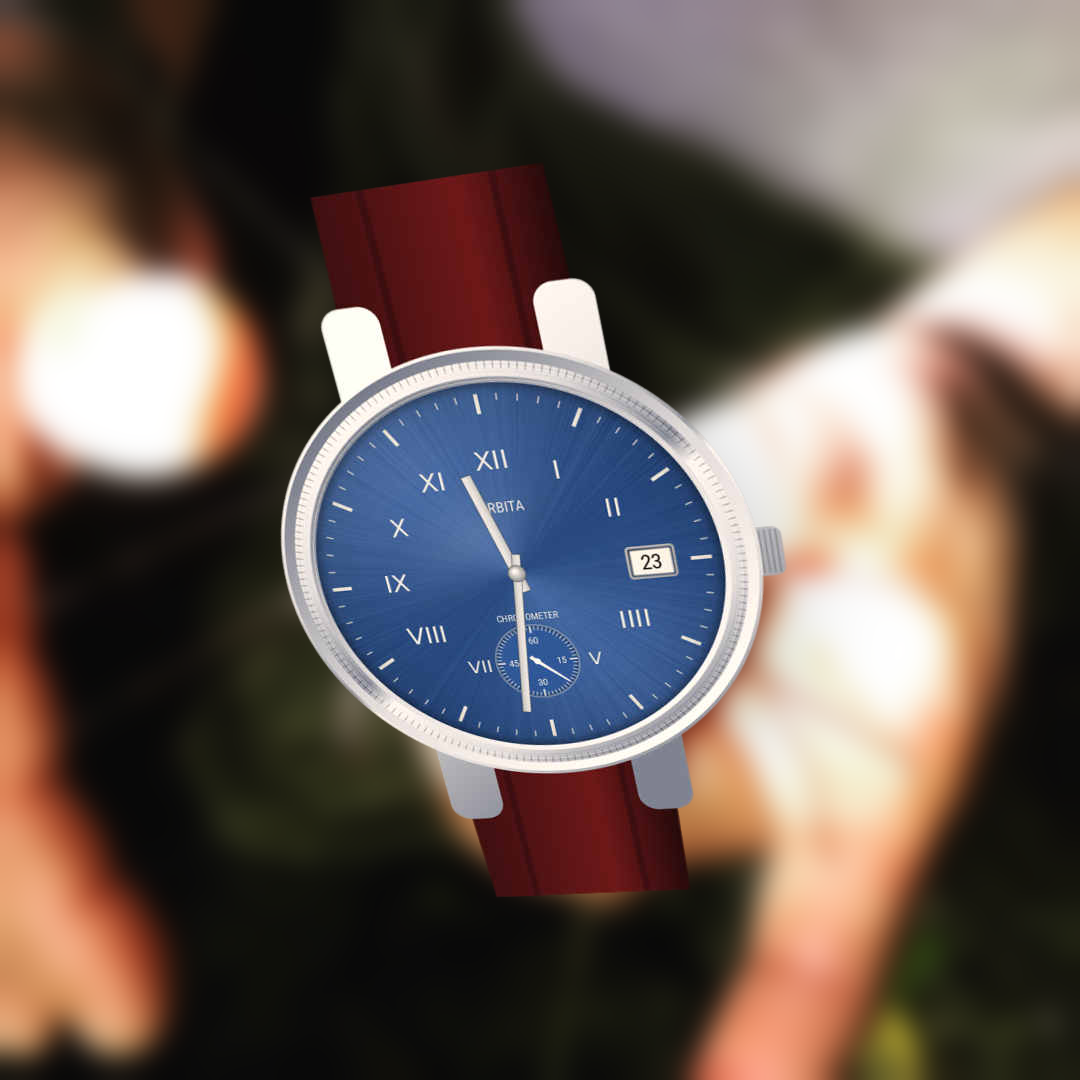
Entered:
11 h 31 min 22 s
